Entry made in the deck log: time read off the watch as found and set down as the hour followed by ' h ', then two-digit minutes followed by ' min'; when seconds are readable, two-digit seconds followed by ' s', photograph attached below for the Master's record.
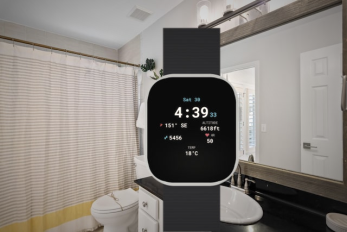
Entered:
4 h 39 min
